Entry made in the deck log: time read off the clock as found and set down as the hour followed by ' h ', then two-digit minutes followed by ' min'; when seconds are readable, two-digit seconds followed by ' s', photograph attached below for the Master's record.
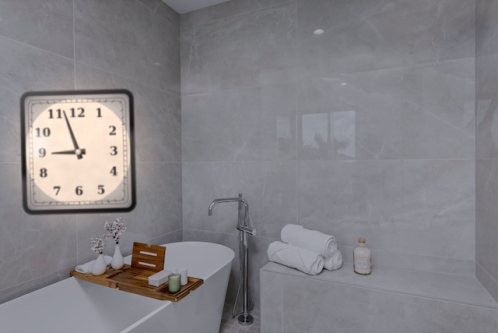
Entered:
8 h 57 min
